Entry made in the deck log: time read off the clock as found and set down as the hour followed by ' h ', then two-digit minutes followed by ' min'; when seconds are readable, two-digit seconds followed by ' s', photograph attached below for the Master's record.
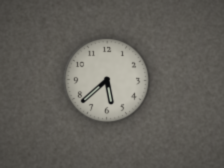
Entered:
5 h 38 min
